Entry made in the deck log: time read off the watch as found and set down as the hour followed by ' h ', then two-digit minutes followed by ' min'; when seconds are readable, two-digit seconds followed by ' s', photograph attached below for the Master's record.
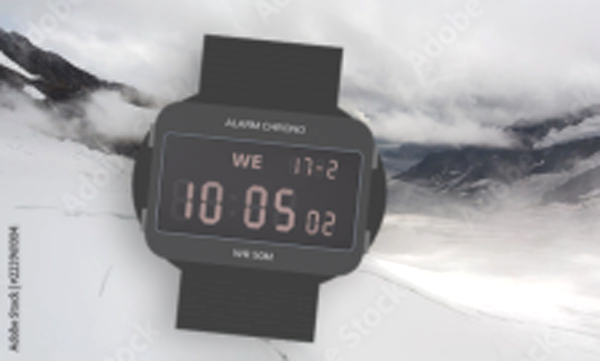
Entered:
10 h 05 min 02 s
